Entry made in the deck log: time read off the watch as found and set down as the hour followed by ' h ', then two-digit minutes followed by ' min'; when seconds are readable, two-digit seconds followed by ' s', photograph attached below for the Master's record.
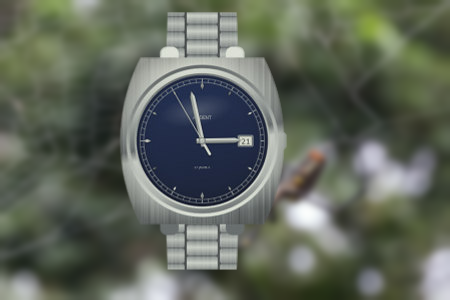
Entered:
2 h 57 min 55 s
